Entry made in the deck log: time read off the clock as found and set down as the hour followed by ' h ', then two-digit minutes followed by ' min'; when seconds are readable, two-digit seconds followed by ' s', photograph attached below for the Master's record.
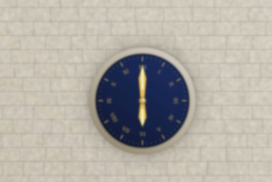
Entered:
6 h 00 min
